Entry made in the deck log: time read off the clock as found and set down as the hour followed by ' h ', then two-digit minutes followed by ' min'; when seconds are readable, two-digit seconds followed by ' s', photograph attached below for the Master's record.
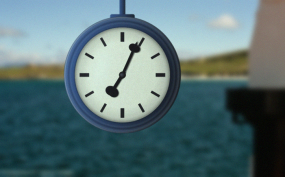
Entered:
7 h 04 min
